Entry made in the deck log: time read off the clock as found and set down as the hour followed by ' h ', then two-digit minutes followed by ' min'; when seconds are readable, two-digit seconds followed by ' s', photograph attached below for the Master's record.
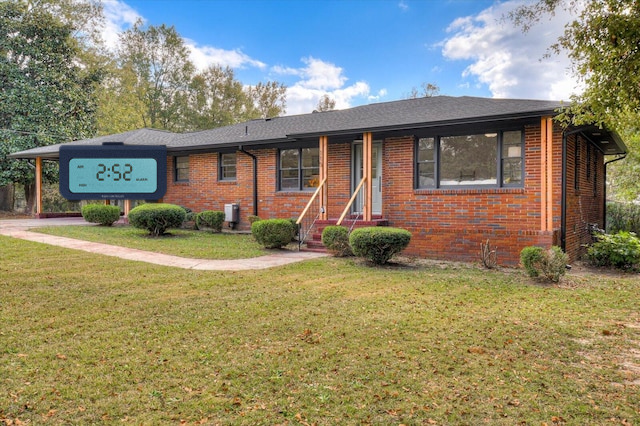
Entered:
2 h 52 min
